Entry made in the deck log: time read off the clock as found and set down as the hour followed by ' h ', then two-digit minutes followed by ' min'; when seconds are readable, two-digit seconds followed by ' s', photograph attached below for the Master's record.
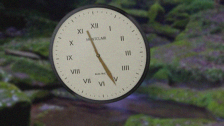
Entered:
11 h 26 min
